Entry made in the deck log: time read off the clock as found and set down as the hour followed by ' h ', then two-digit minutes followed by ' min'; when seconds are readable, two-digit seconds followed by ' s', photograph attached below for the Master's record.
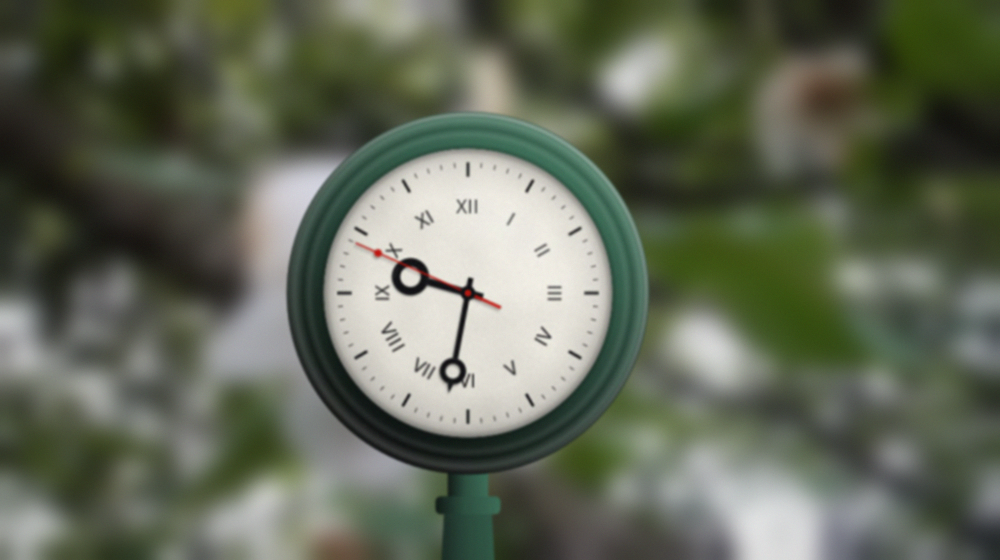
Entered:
9 h 31 min 49 s
